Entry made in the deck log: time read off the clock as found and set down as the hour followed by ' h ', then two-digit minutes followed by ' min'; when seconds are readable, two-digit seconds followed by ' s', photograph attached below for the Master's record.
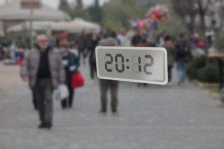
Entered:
20 h 12 min
